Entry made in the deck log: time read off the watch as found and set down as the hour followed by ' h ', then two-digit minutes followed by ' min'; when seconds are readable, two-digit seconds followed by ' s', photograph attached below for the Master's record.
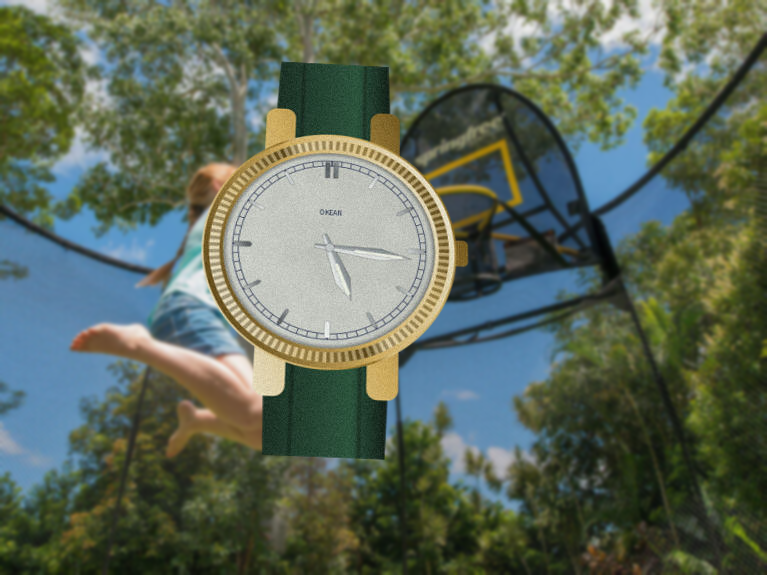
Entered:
5 h 16 min
